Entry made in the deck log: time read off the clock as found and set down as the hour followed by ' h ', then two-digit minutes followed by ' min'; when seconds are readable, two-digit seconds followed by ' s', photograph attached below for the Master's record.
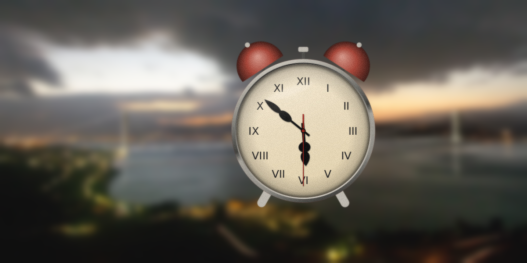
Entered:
5 h 51 min 30 s
